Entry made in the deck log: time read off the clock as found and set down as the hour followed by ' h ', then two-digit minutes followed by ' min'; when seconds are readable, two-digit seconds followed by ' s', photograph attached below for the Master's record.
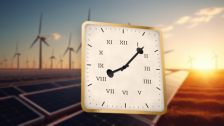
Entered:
8 h 07 min
